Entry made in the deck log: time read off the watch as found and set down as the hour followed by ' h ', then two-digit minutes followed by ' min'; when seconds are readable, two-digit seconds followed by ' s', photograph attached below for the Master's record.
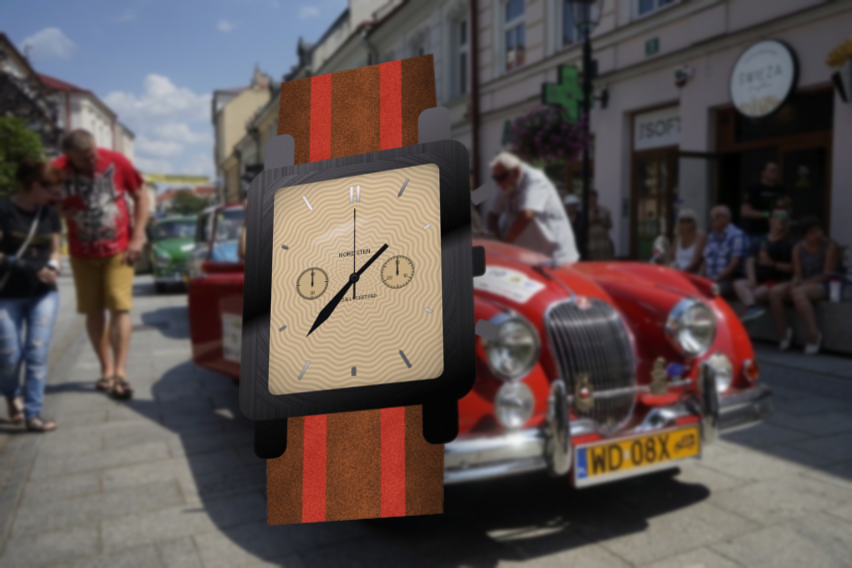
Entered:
1 h 37 min
